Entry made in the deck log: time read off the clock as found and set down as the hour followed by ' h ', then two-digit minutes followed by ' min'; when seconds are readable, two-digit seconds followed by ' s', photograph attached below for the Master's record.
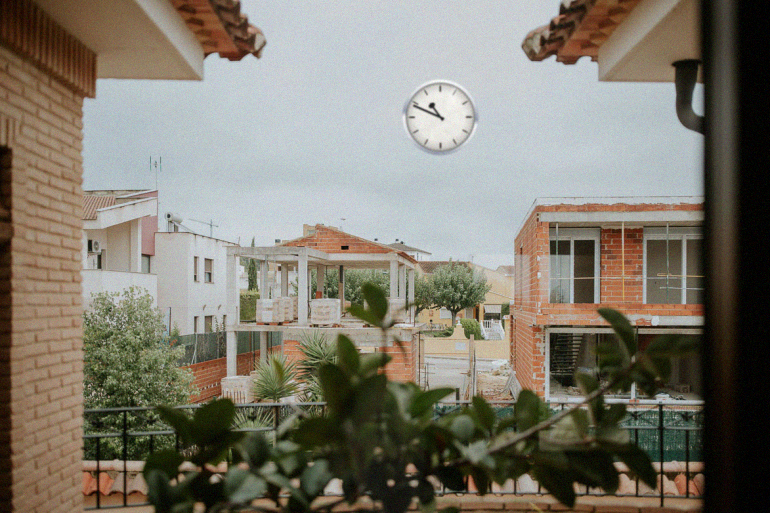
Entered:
10 h 49 min
